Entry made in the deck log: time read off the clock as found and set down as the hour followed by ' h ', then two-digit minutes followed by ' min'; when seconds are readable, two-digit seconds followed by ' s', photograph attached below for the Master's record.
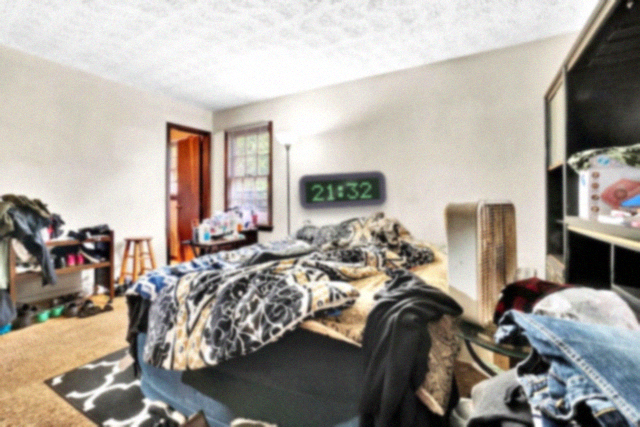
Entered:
21 h 32 min
